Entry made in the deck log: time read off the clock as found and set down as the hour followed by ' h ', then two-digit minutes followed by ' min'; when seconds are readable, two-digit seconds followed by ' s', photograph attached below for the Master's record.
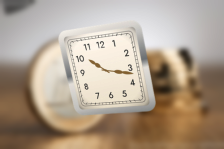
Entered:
10 h 17 min
